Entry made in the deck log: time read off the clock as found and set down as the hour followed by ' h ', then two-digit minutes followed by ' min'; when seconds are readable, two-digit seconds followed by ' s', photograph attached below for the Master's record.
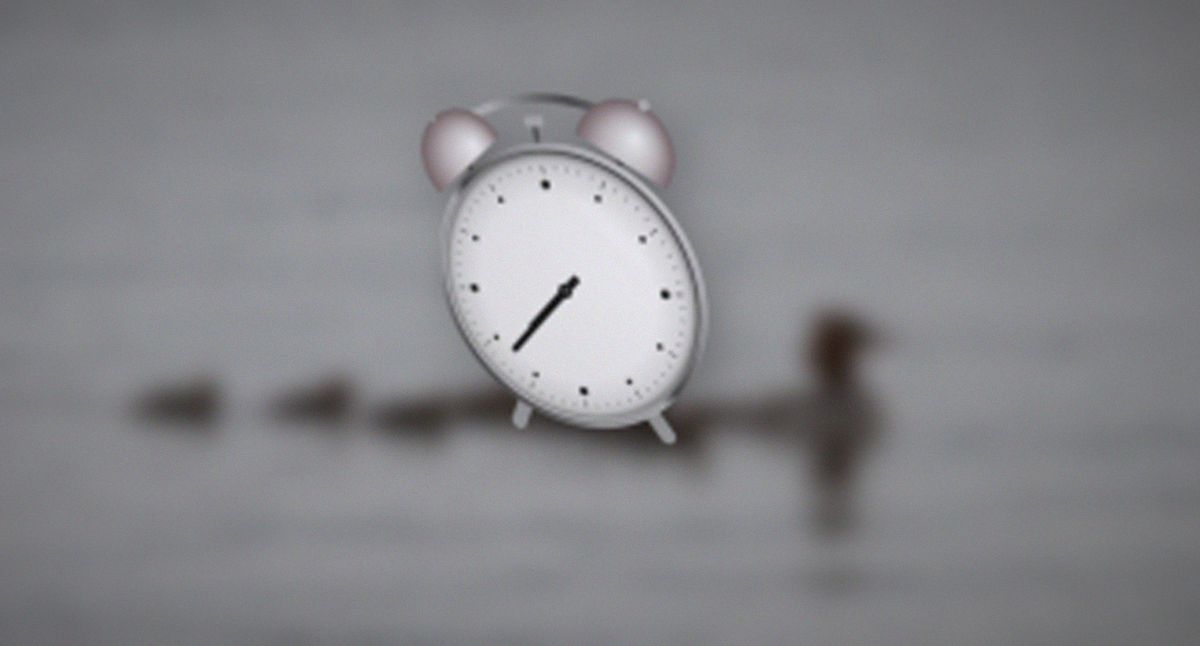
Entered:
7 h 38 min
